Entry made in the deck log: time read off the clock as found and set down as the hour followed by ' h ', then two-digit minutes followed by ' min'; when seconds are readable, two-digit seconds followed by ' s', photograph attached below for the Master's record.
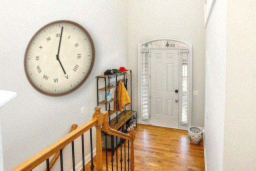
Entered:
5 h 01 min
